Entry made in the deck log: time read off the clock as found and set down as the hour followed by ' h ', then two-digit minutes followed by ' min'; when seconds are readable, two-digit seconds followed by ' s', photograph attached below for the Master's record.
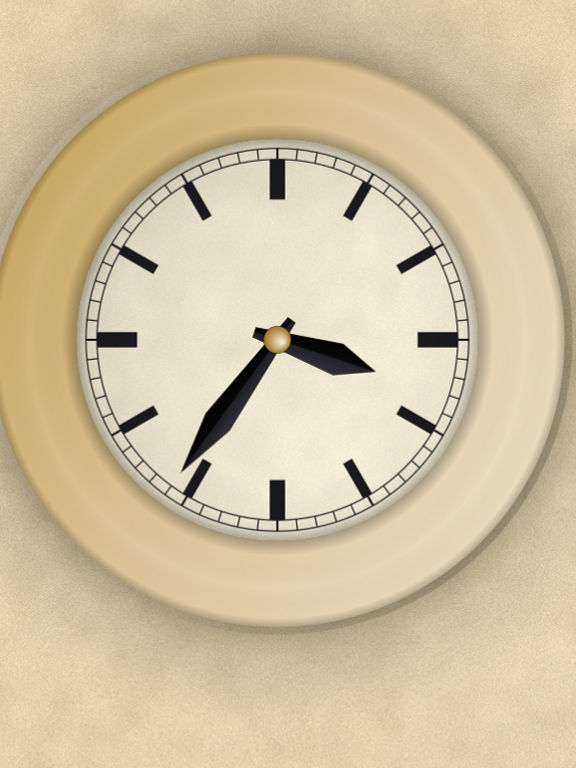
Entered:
3 h 36 min
